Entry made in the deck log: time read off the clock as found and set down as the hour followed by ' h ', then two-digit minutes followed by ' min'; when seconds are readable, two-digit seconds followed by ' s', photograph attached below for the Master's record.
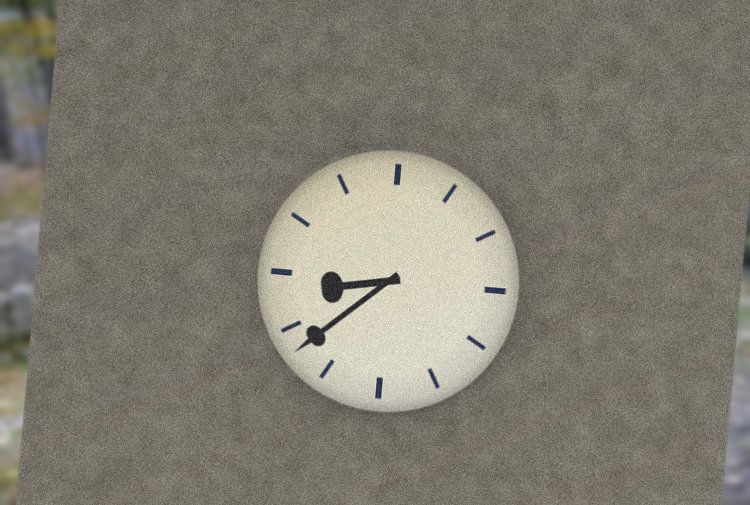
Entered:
8 h 38 min
